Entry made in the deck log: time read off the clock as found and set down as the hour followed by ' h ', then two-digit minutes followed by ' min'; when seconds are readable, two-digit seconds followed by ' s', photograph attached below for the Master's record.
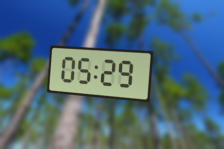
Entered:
5 h 29 min
